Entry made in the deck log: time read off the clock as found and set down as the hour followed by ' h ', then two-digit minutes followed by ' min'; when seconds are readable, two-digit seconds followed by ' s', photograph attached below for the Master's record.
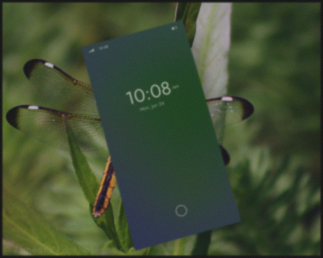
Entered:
10 h 08 min
